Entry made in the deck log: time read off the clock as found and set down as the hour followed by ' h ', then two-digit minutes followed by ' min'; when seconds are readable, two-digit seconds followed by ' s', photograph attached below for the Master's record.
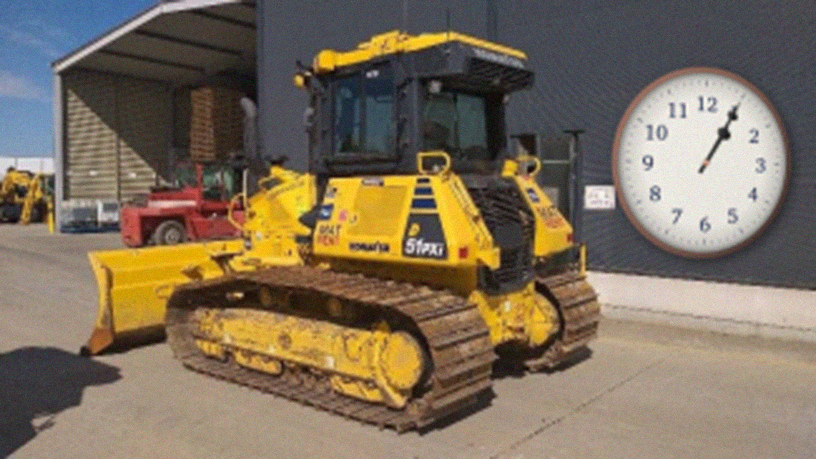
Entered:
1 h 05 min
